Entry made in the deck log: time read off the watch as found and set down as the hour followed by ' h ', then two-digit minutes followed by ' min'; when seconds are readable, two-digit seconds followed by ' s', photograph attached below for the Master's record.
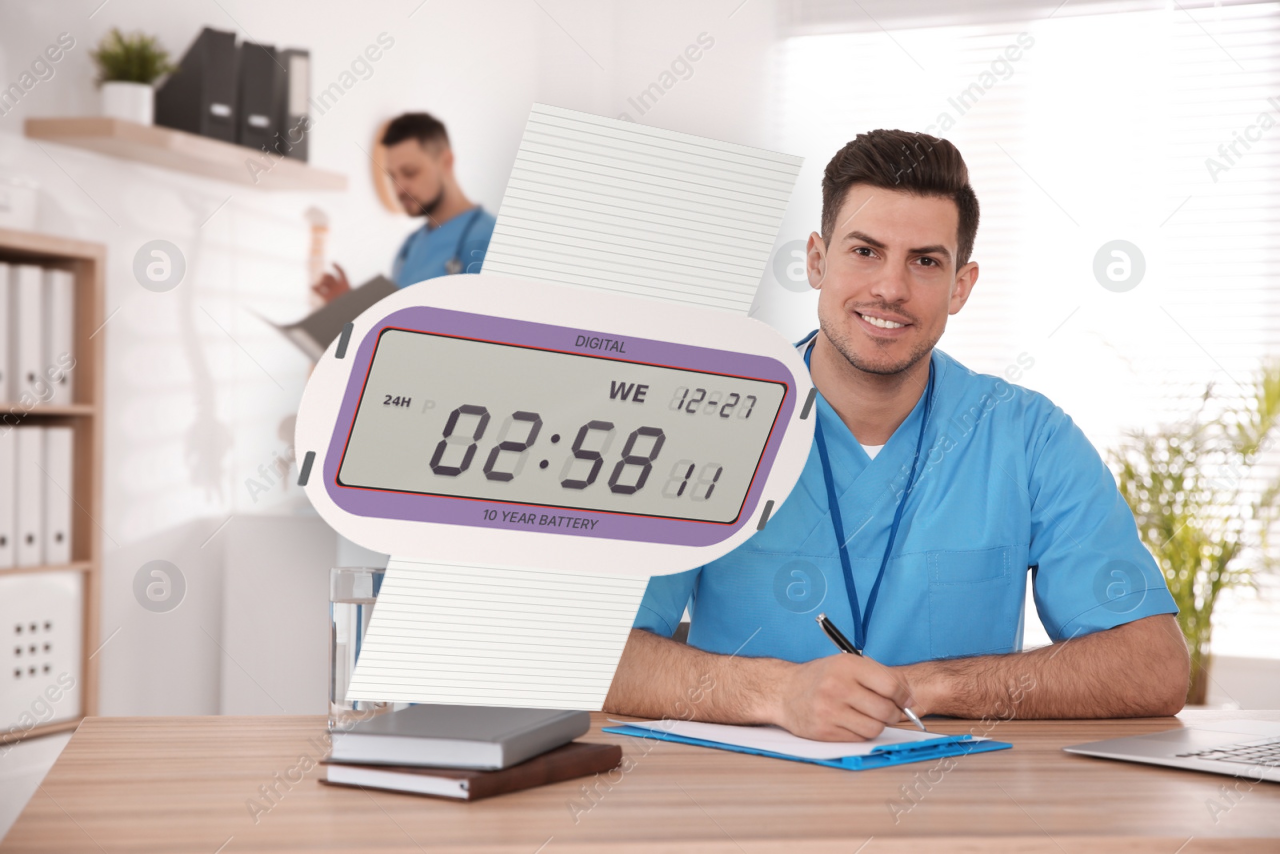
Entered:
2 h 58 min 11 s
